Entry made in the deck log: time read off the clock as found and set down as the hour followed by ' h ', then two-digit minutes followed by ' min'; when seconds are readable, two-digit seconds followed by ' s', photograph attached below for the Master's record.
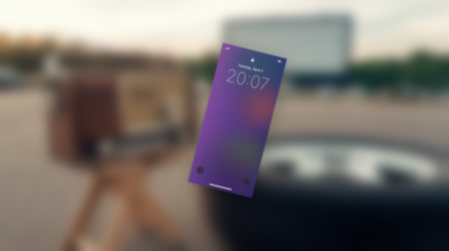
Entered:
20 h 07 min
